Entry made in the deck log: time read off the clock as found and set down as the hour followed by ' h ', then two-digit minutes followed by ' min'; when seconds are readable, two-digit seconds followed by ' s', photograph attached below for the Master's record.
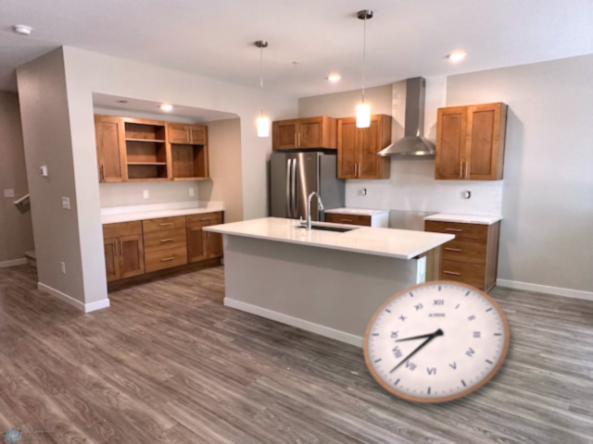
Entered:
8 h 37 min
